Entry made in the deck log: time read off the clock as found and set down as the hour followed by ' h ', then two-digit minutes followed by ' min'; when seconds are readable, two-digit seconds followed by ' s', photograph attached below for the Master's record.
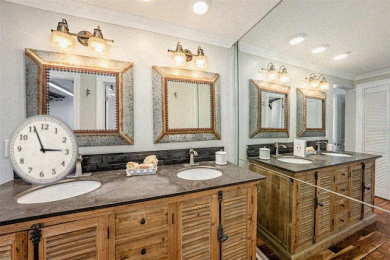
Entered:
2 h 56 min
